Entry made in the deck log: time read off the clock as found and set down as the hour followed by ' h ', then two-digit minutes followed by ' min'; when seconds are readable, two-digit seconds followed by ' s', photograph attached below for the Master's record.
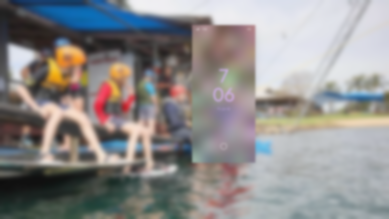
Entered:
7 h 06 min
